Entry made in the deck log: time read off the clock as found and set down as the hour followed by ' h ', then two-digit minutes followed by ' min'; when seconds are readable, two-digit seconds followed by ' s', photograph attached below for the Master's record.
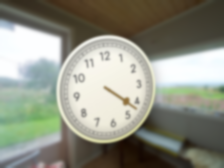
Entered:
4 h 22 min
